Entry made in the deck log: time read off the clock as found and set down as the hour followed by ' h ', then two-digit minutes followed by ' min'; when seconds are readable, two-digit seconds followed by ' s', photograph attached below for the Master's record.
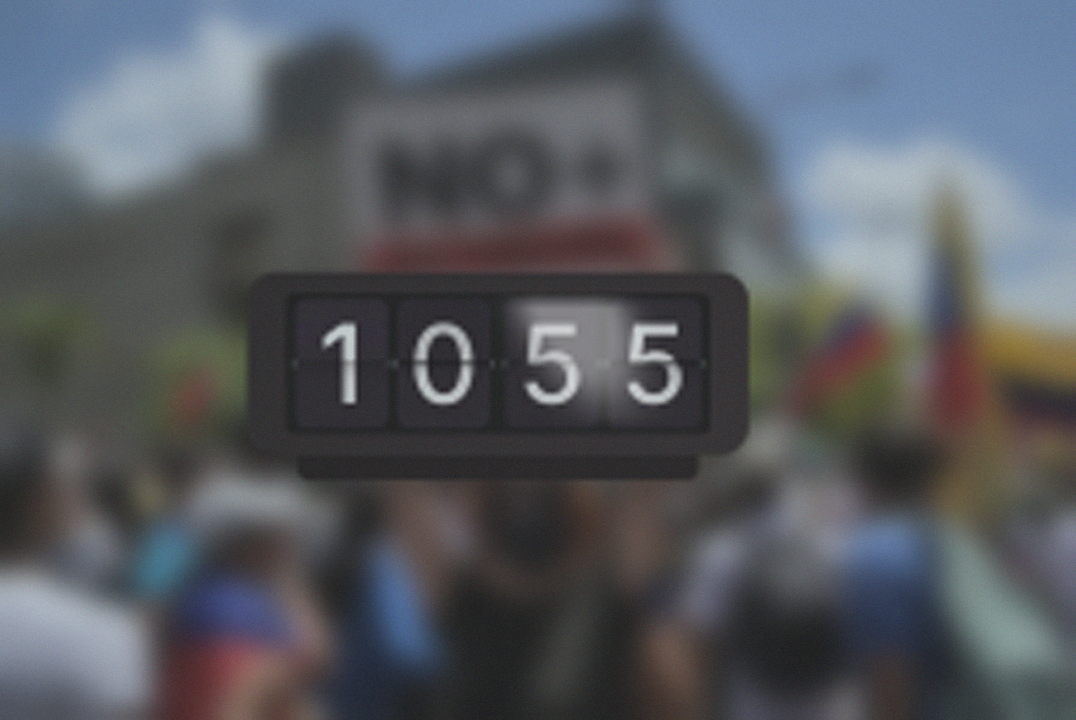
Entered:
10 h 55 min
